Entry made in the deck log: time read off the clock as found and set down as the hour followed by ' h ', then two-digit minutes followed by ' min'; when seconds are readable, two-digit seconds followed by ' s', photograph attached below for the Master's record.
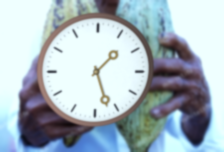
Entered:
1 h 27 min
